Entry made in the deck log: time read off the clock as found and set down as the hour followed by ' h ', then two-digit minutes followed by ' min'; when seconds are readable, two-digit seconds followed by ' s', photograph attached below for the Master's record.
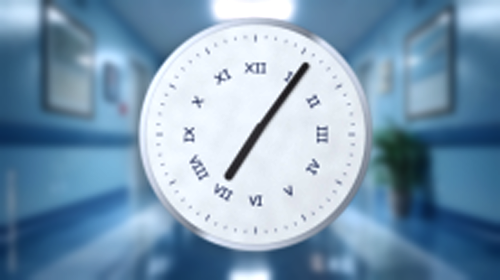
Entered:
7 h 06 min
